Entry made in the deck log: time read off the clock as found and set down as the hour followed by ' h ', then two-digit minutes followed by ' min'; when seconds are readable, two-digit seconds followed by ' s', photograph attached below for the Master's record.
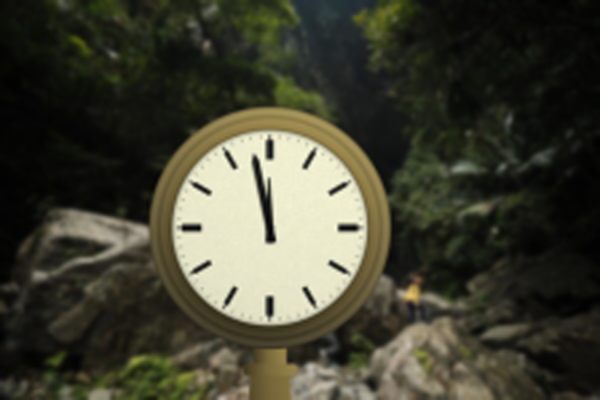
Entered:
11 h 58 min
